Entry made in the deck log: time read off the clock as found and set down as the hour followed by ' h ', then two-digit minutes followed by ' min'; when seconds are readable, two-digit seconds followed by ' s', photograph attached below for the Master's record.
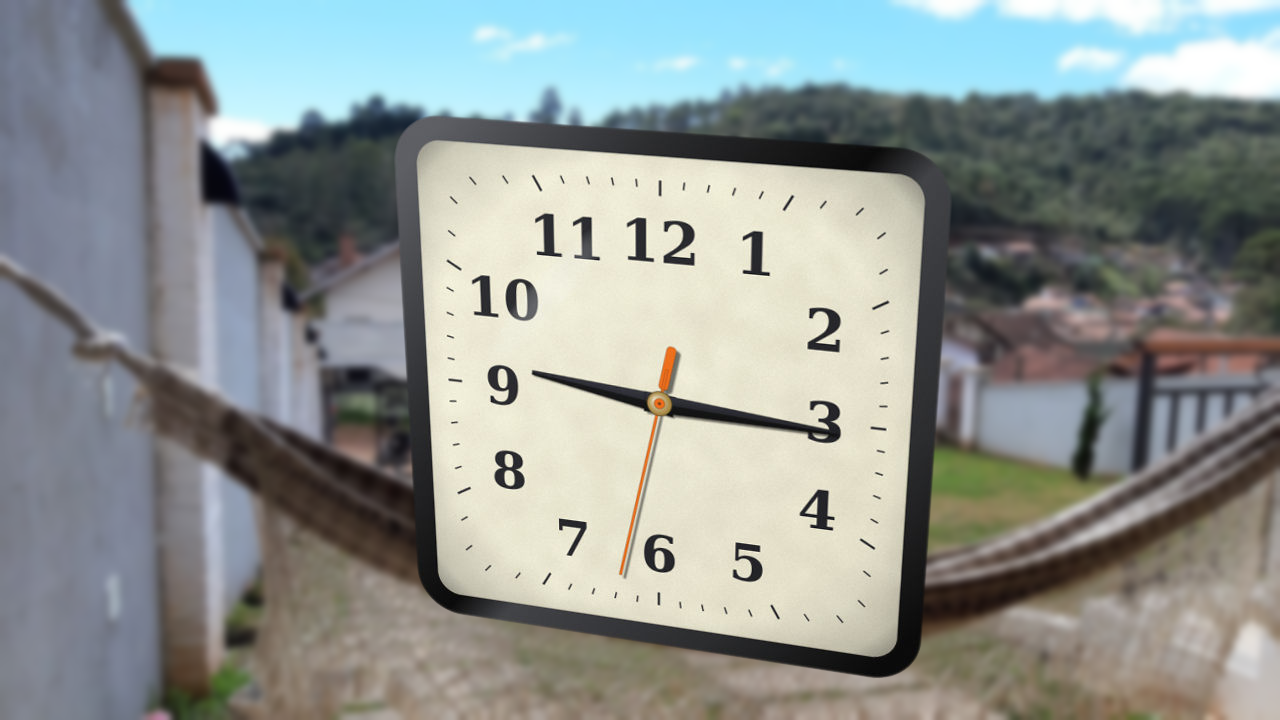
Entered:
9 h 15 min 32 s
